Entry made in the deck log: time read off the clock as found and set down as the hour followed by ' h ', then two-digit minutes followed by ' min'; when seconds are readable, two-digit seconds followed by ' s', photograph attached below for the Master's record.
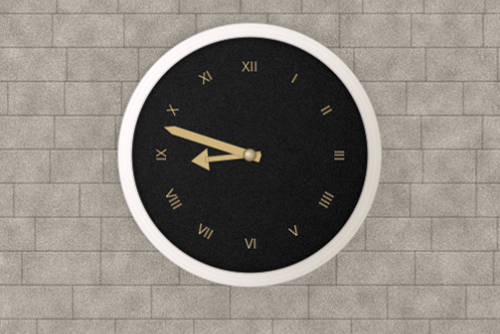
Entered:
8 h 48 min
